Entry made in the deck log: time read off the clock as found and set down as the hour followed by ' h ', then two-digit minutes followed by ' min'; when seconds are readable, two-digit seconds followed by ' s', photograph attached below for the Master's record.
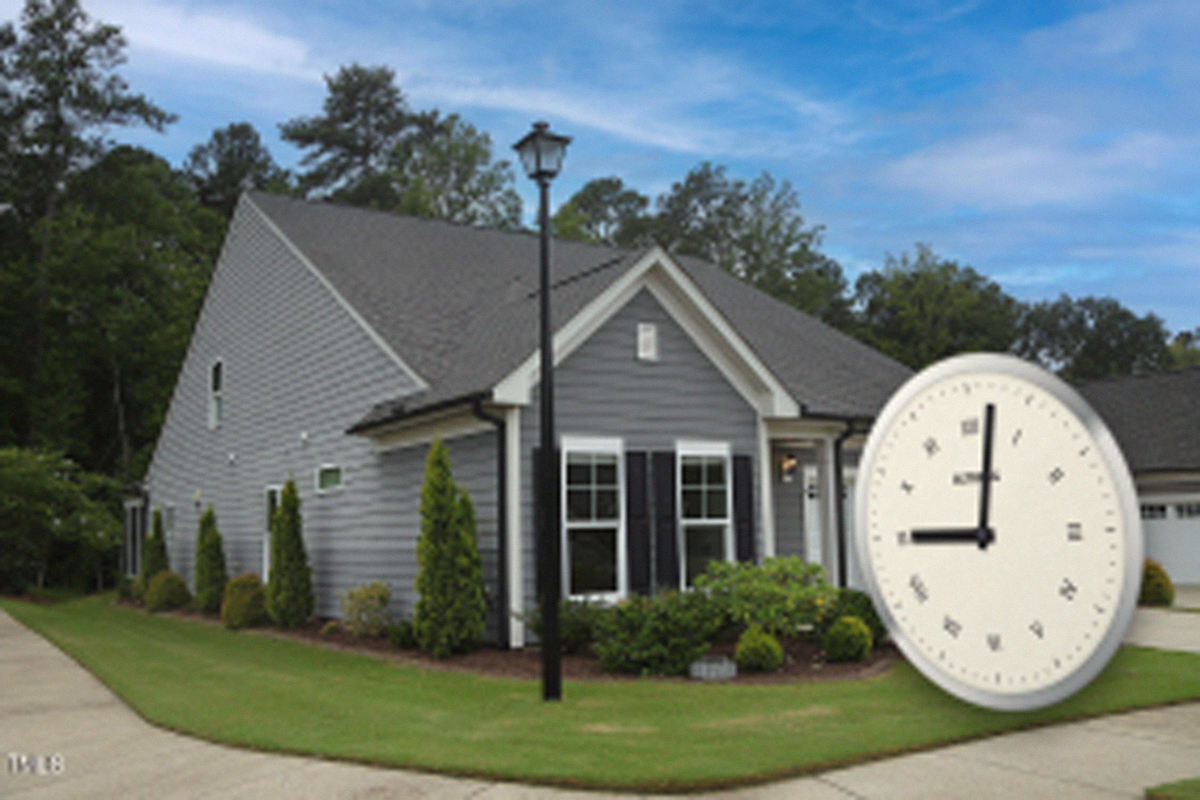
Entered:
9 h 02 min
